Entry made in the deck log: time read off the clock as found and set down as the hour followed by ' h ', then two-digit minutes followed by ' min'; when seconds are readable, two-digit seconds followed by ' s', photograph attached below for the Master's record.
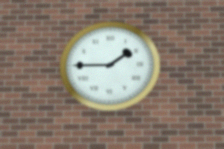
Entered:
1 h 45 min
